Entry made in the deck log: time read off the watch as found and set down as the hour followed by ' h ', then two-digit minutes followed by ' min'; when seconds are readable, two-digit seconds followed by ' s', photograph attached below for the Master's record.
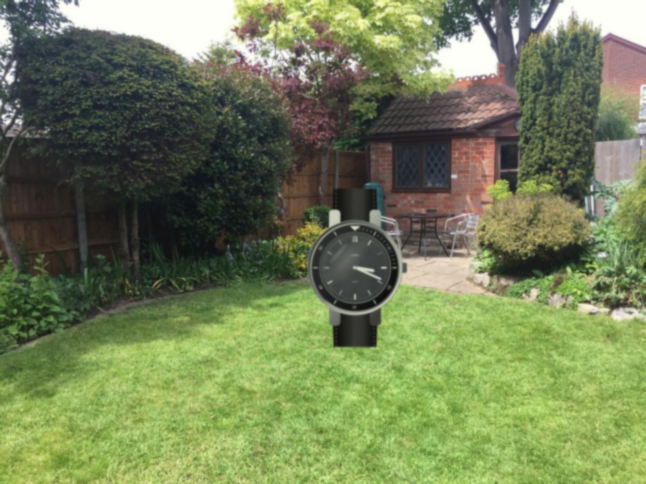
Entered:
3 h 19 min
